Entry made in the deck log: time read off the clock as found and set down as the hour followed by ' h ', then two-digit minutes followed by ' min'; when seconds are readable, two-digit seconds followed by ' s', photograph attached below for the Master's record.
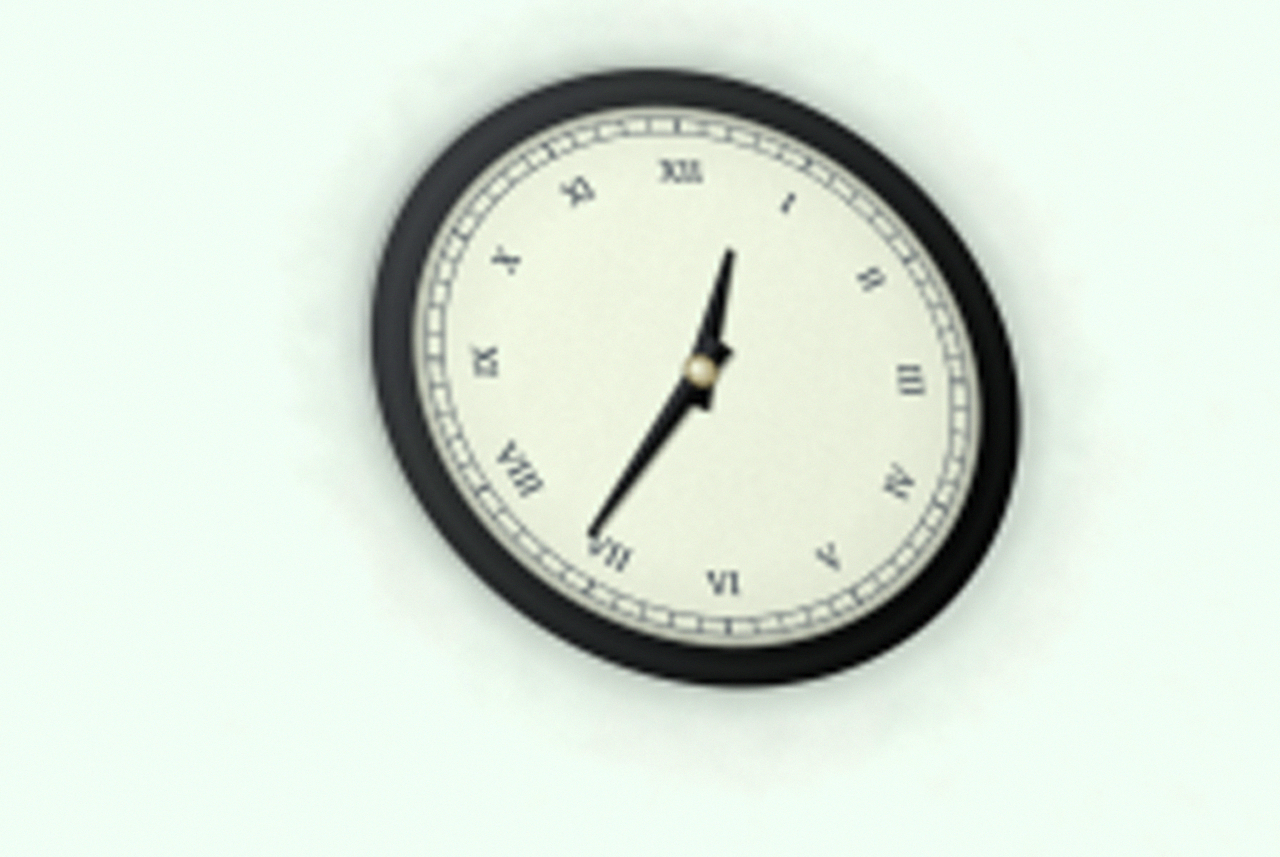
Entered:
12 h 36 min
